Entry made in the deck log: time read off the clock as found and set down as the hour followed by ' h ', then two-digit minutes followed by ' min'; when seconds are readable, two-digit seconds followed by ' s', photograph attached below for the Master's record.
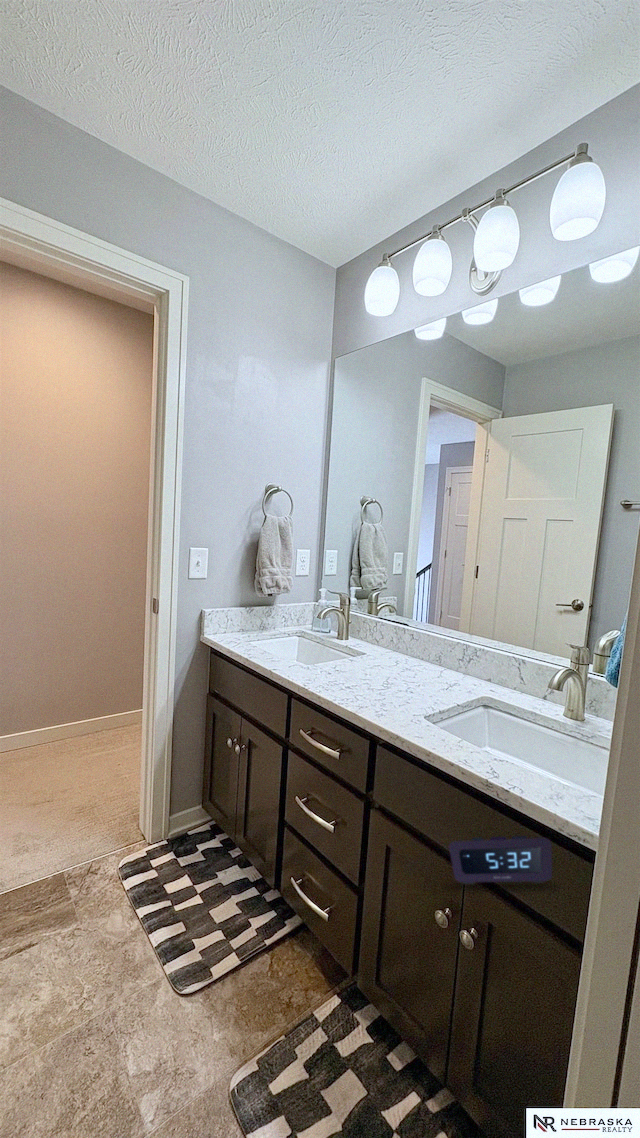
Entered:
5 h 32 min
